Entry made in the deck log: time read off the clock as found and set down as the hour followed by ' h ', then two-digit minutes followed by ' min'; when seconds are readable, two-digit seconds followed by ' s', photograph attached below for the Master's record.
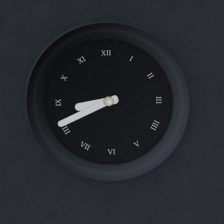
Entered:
8 h 41 min
